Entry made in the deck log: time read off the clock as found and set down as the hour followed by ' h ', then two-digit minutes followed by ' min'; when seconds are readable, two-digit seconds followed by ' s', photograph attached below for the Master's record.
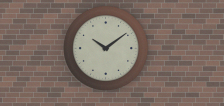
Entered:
10 h 09 min
